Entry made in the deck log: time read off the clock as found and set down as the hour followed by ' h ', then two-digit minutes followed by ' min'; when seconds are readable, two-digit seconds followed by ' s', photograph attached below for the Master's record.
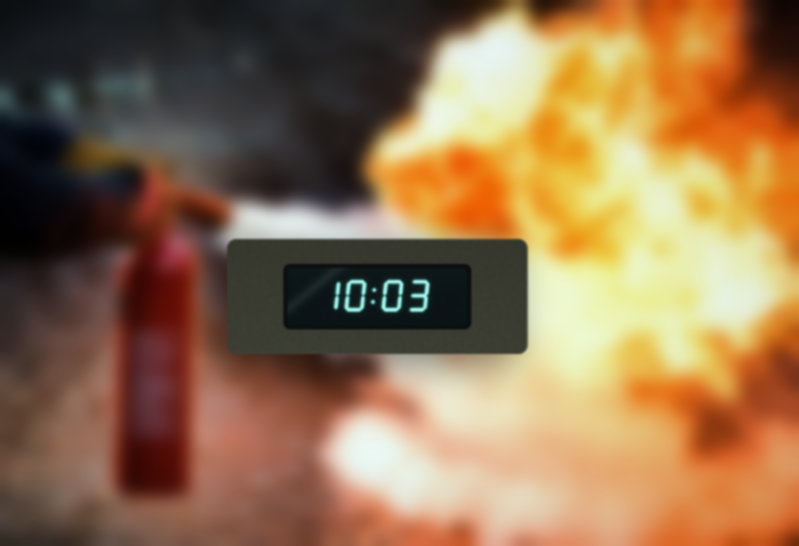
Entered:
10 h 03 min
